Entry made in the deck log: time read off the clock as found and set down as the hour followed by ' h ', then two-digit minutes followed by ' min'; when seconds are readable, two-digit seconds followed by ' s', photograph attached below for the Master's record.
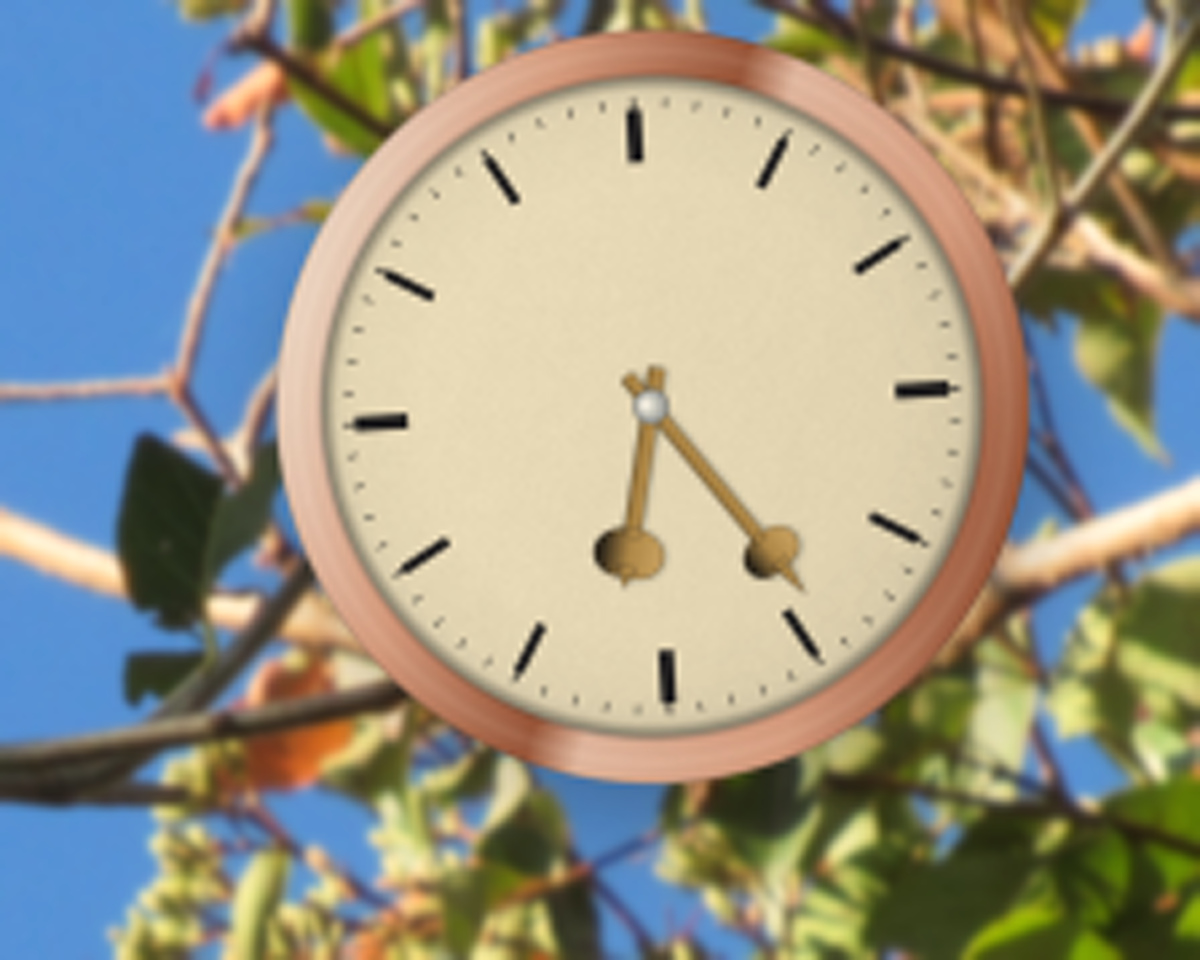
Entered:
6 h 24 min
